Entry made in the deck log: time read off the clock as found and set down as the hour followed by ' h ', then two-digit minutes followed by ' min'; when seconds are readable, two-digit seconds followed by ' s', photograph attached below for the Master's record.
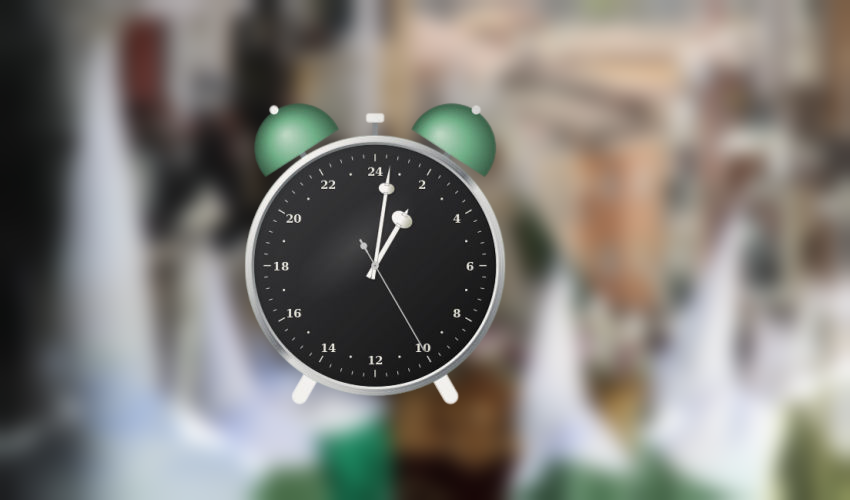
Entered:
2 h 01 min 25 s
